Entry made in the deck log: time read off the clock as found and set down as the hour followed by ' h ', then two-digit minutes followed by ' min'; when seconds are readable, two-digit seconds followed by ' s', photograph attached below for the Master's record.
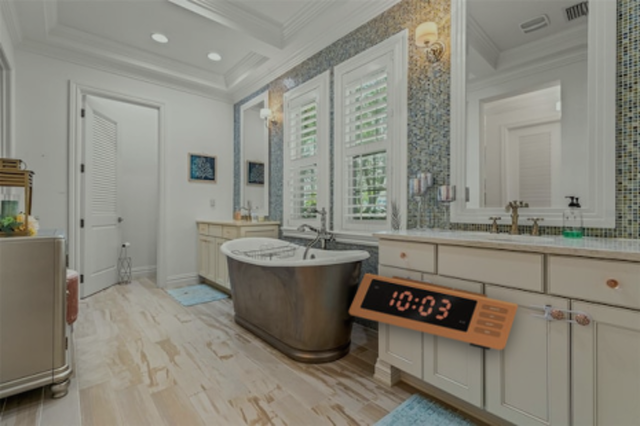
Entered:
10 h 03 min
